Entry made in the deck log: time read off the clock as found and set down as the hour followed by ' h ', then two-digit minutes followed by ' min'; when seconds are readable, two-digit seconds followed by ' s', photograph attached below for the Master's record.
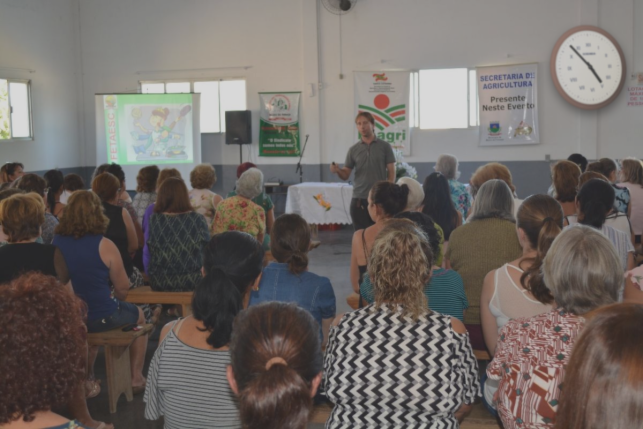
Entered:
4 h 53 min
